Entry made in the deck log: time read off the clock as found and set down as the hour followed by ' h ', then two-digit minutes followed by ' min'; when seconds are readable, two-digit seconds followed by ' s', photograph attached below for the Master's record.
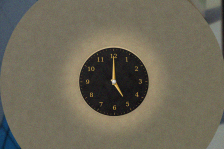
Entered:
5 h 00 min
